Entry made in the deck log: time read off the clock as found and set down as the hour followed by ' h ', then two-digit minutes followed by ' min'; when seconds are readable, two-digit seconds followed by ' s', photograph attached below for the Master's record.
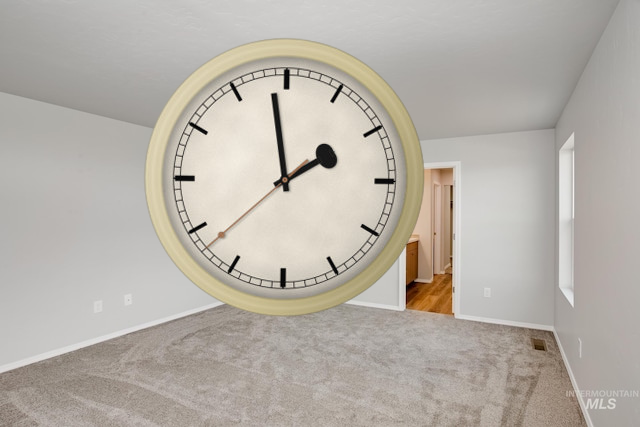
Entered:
1 h 58 min 38 s
